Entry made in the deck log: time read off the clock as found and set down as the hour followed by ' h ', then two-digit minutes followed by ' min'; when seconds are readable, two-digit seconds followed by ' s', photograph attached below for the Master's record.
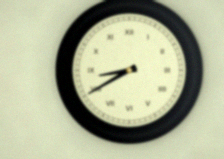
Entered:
8 h 40 min
